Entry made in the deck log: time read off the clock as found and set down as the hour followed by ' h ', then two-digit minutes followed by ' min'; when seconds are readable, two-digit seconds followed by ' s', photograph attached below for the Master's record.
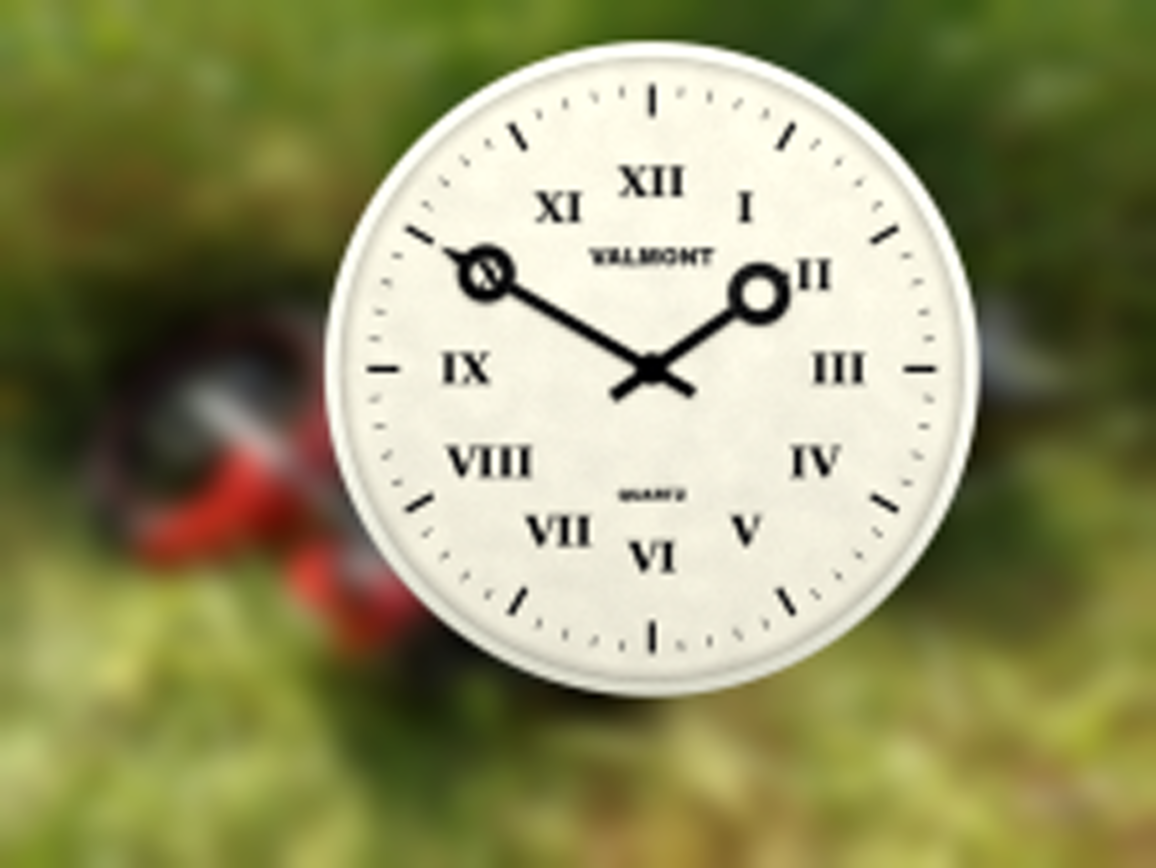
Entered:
1 h 50 min
